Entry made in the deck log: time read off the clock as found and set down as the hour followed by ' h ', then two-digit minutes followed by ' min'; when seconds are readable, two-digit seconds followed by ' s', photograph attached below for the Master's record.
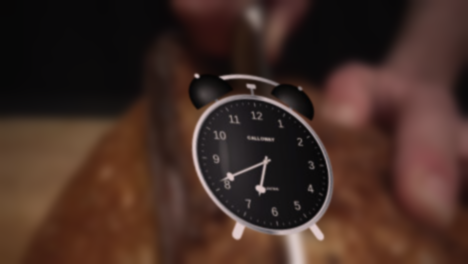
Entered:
6 h 41 min
